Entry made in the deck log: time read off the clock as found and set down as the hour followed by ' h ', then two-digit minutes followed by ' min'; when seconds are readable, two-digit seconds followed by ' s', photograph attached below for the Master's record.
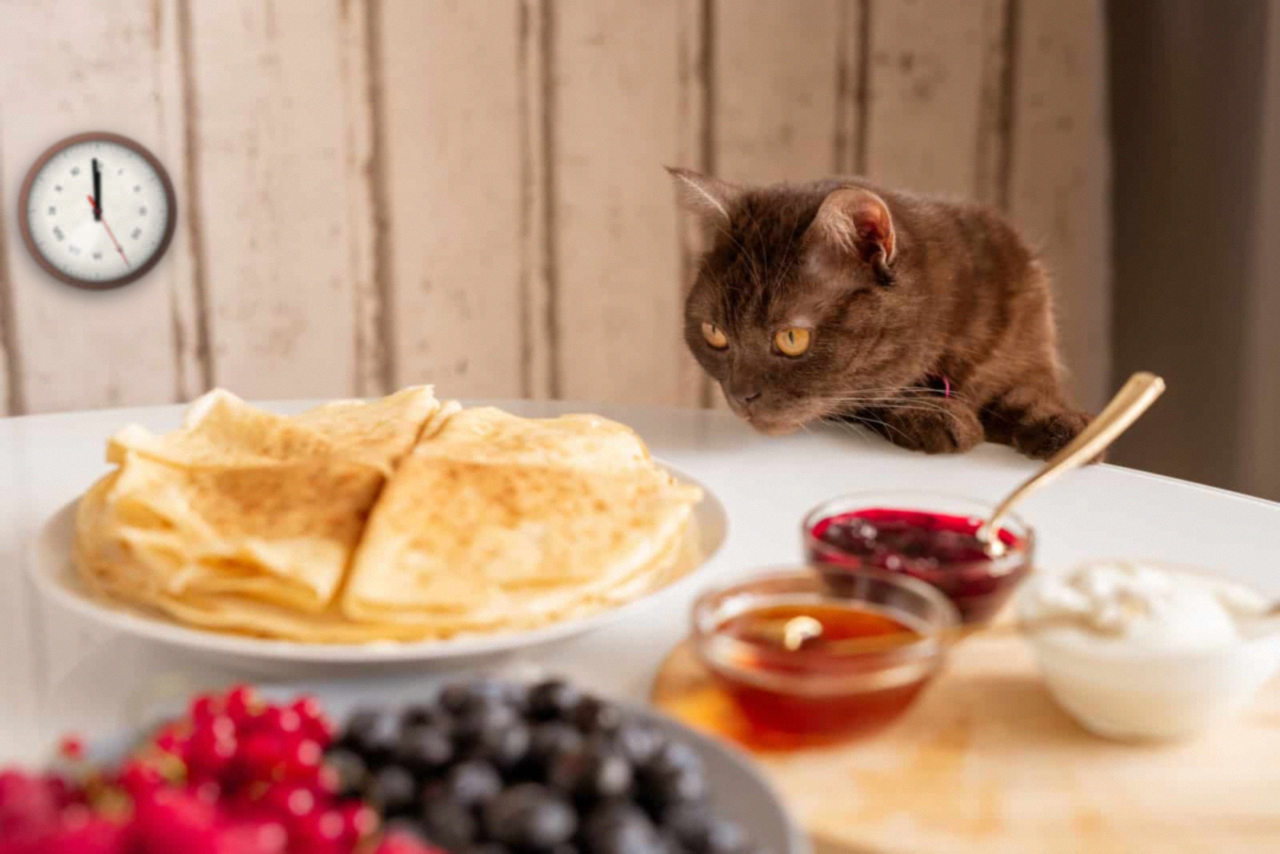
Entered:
11 h 59 min 25 s
